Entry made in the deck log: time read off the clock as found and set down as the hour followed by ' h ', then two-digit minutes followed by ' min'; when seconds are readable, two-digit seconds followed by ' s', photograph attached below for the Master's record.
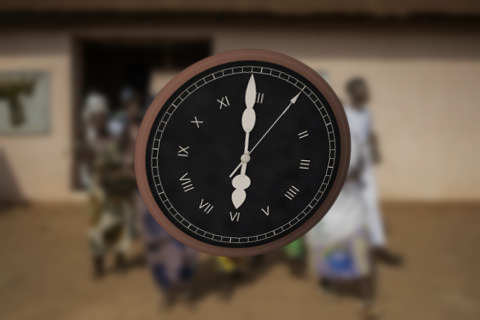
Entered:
5 h 59 min 05 s
